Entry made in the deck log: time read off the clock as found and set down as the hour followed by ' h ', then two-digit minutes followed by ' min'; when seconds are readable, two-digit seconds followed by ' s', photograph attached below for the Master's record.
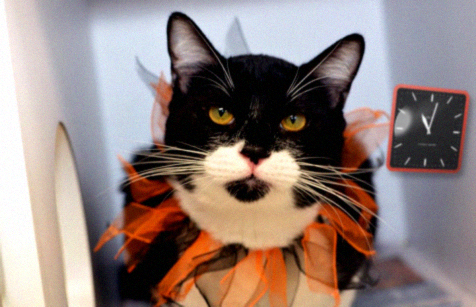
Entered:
11 h 02 min
